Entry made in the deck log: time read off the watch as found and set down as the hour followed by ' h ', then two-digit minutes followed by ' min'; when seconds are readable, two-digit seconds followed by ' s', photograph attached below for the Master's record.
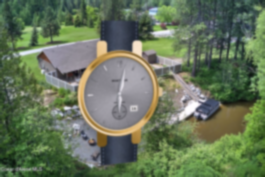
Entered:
6 h 02 min
